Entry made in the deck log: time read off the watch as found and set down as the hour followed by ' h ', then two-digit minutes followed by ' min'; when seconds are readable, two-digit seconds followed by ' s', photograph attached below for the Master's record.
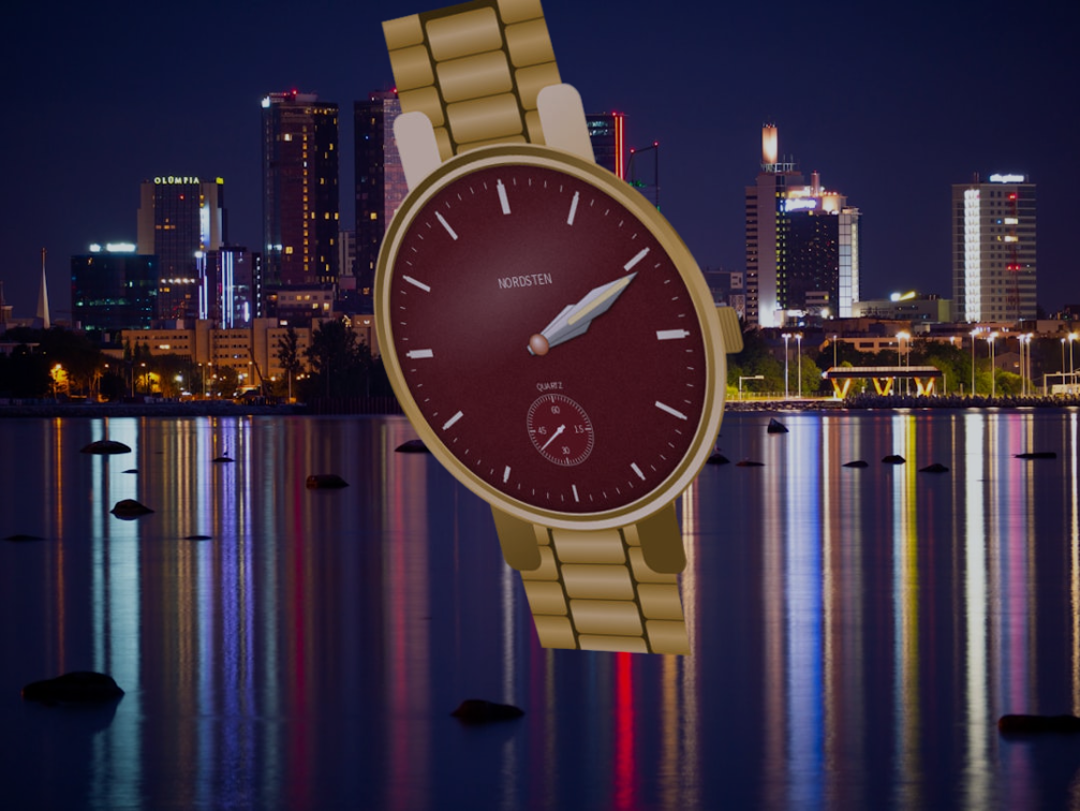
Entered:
2 h 10 min 39 s
